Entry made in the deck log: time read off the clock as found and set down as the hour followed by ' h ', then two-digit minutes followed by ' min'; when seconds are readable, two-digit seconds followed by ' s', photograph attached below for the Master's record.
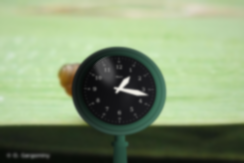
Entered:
1 h 17 min
